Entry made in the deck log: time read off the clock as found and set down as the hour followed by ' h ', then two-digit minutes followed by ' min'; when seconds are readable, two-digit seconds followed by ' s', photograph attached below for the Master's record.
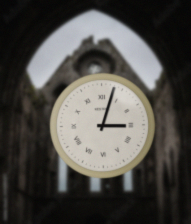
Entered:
3 h 03 min
